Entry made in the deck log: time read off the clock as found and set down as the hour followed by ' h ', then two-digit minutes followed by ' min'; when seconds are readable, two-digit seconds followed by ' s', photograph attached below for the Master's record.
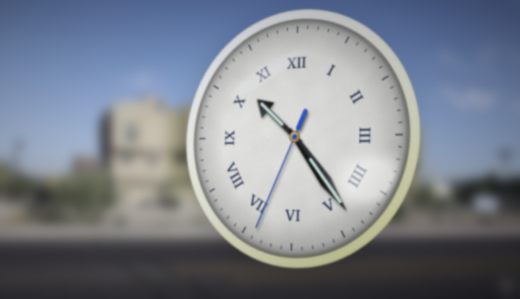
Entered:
10 h 23 min 34 s
